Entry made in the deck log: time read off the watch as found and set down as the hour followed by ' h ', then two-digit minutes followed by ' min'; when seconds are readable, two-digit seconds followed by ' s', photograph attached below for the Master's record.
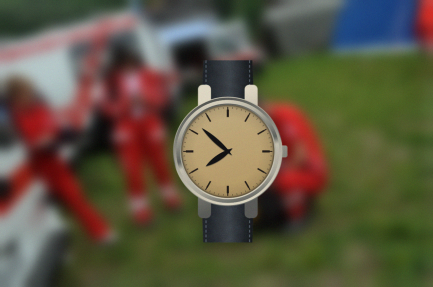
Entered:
7 h 52 min
